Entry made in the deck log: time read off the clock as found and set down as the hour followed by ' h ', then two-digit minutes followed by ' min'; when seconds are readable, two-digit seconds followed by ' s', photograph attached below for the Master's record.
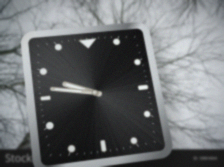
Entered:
9 h 47 min
